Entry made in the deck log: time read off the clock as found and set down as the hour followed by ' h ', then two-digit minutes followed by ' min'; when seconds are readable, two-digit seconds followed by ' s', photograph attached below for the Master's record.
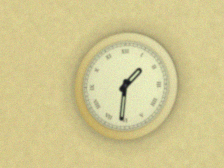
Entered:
1 h 31 min
